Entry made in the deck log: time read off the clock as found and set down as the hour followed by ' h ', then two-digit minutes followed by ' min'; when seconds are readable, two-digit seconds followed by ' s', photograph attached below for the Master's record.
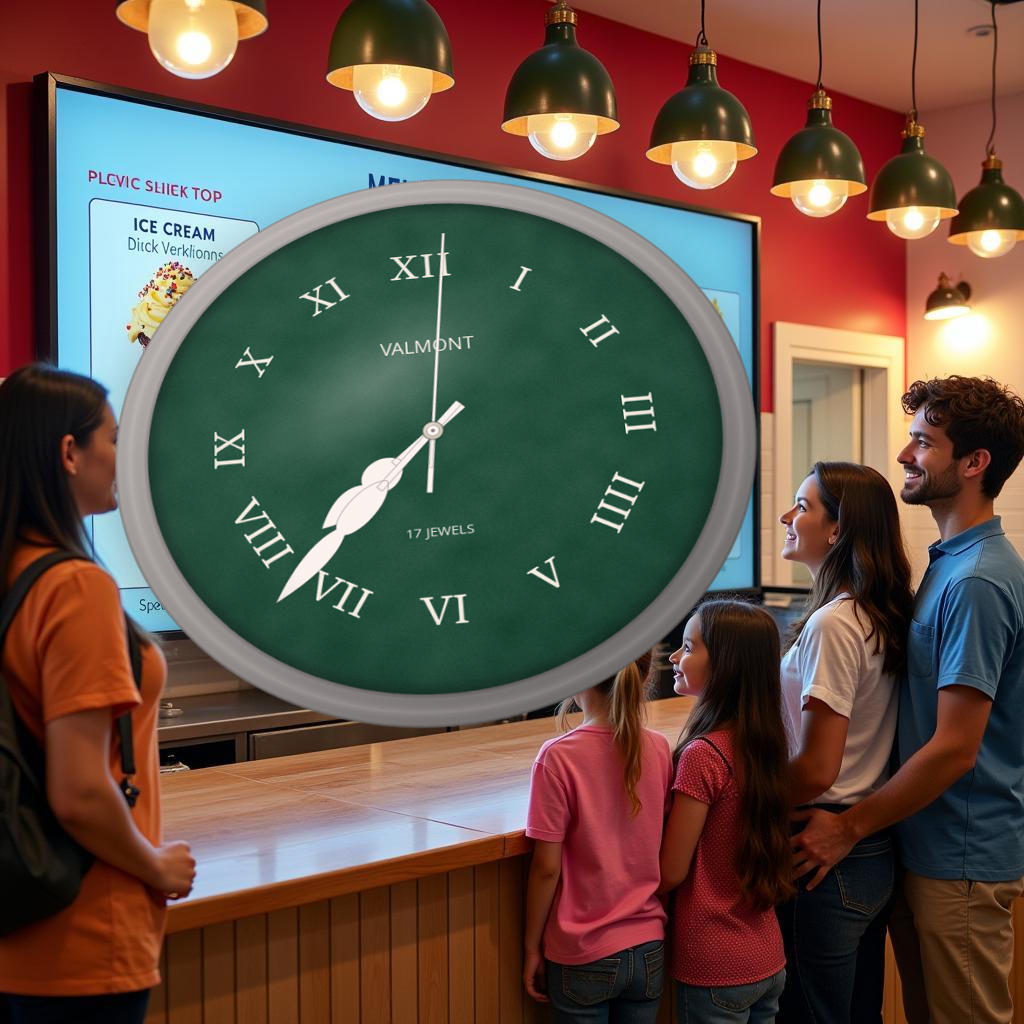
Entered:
7 h 37 min 01 s
